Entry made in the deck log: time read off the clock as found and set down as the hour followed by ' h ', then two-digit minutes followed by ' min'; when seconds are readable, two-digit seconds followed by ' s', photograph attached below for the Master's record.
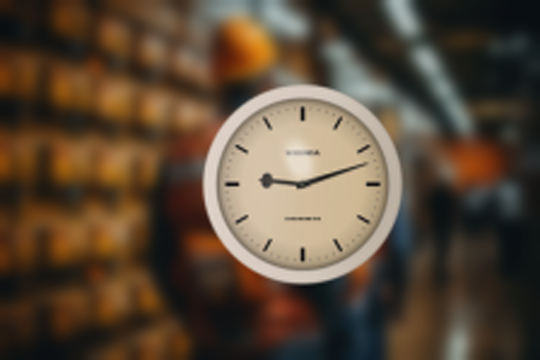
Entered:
9 h 12 min
